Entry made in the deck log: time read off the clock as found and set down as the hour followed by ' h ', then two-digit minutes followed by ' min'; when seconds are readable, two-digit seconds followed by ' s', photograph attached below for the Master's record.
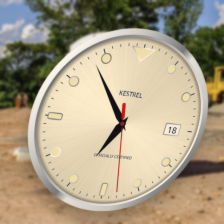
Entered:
6 h 53 min 28 s
